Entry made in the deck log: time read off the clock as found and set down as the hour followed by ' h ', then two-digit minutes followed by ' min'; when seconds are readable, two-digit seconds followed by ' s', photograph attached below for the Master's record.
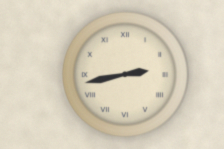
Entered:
2 h 43 min
